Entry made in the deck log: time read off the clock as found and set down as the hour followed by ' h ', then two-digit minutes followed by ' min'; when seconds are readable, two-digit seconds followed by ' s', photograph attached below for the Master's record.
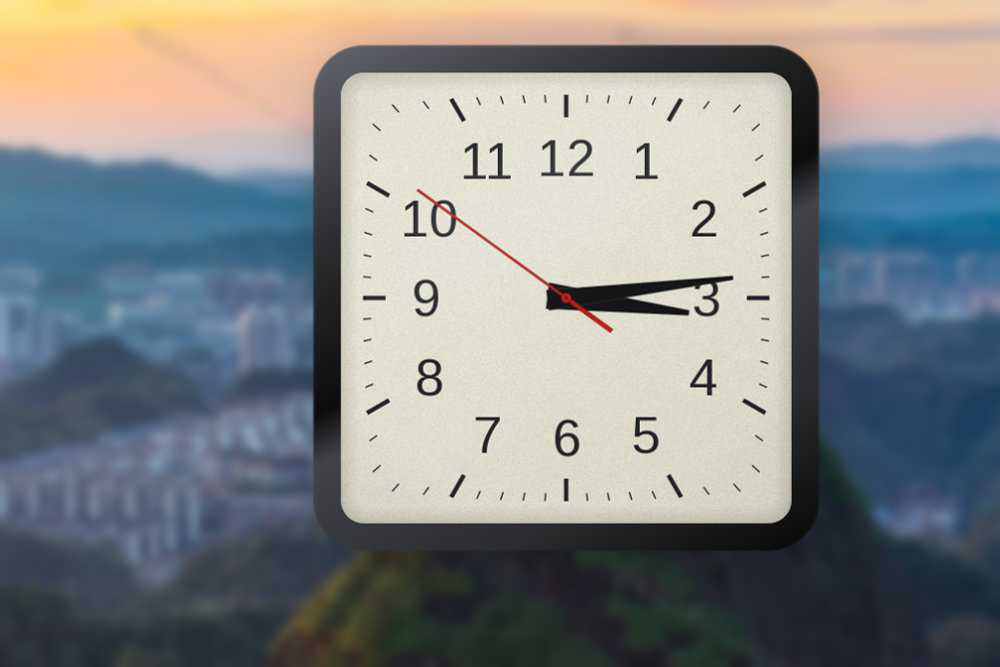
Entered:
3 h 13 min 51 s
